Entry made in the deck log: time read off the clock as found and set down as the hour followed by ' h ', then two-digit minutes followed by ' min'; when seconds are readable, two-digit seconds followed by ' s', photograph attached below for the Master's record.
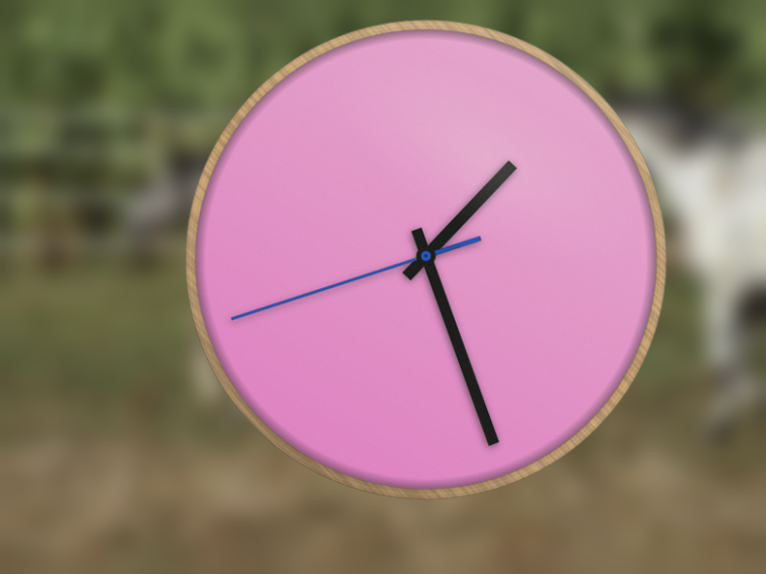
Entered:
1 h 26 min 42 s
